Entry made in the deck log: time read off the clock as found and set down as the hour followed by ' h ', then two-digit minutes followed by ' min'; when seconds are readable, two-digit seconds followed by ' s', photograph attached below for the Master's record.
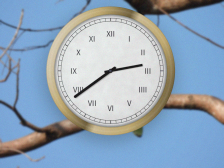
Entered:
2 h 39 min
